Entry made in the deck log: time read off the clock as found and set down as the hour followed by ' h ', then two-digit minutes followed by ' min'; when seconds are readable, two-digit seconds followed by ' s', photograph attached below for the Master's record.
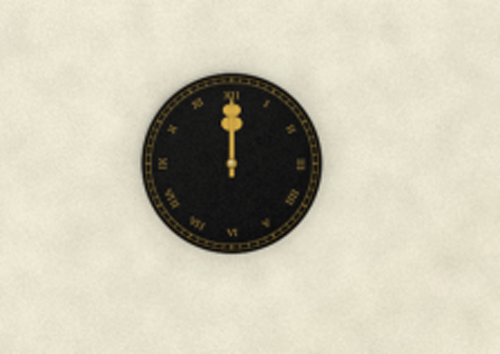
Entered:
12 h 00 min
